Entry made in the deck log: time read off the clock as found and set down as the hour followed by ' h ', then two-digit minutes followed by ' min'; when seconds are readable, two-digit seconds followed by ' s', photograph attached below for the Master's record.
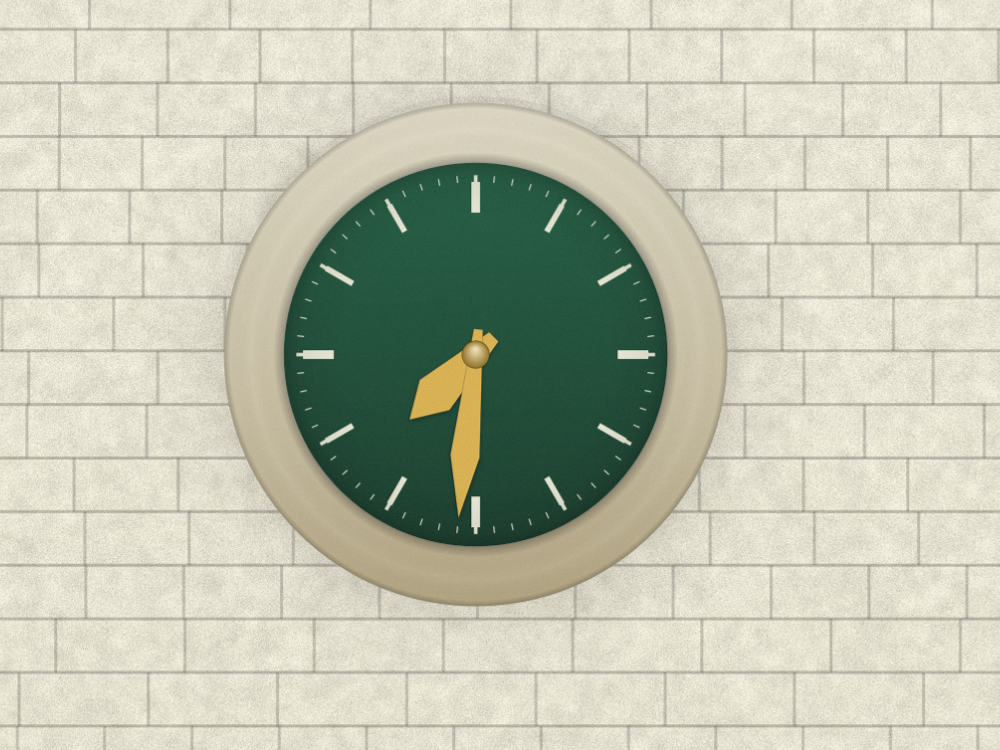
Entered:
7 h 31 min
